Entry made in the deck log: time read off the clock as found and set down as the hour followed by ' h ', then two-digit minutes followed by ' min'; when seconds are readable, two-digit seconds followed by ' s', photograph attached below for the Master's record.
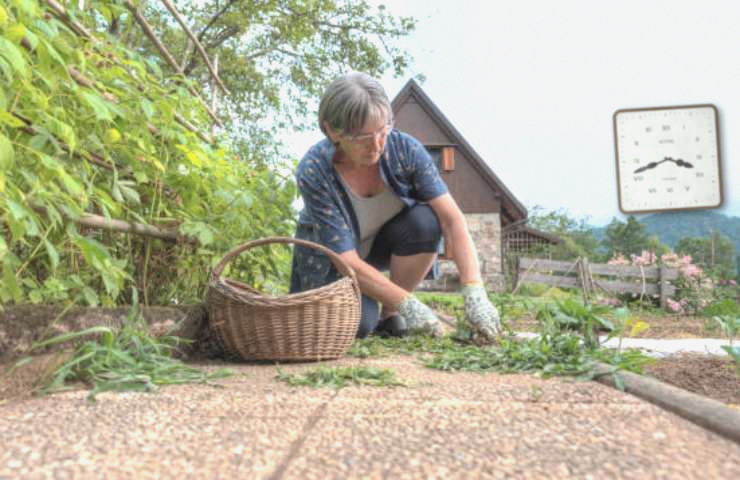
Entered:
3 h 42 min
